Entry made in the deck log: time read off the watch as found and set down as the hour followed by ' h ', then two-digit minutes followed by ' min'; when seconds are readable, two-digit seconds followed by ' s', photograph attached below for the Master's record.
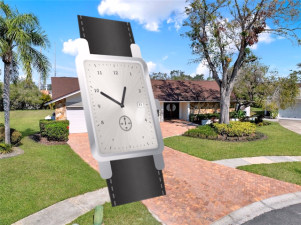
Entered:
12 h 50 min
